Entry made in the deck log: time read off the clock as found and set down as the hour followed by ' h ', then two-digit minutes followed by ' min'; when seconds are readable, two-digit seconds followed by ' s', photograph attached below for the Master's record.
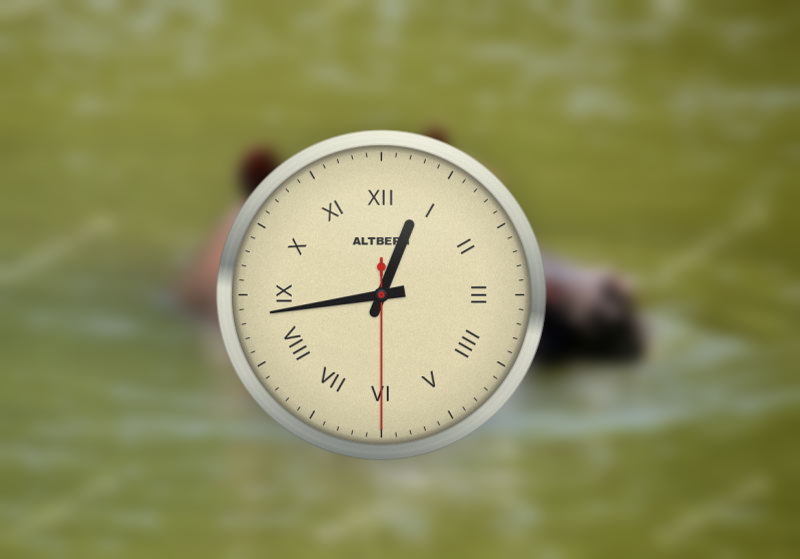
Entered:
12 h 43 min 30 s
